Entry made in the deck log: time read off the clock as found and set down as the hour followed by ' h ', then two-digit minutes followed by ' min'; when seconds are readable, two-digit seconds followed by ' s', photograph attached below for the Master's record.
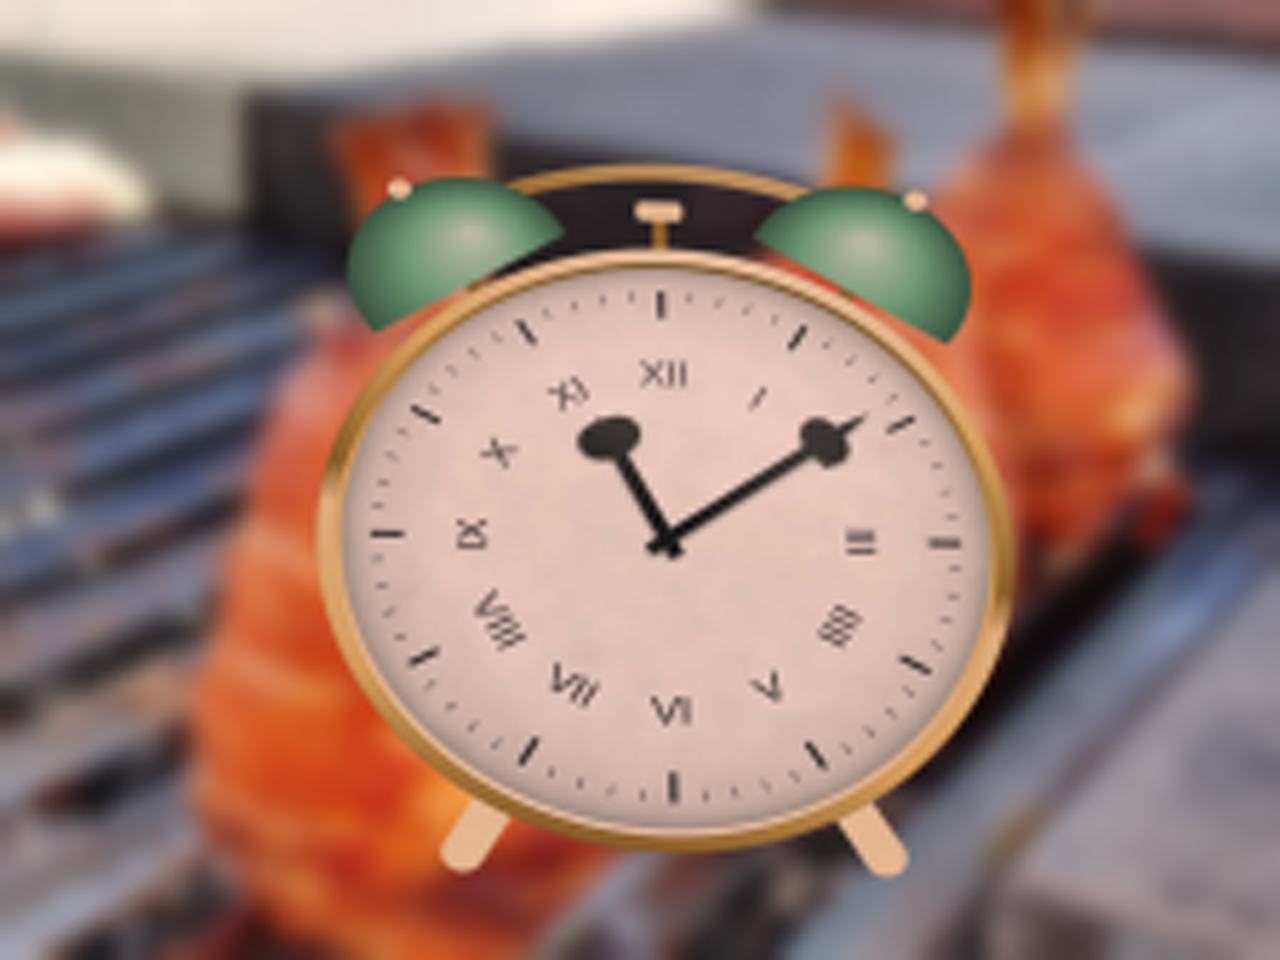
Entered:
11 h 09 min
